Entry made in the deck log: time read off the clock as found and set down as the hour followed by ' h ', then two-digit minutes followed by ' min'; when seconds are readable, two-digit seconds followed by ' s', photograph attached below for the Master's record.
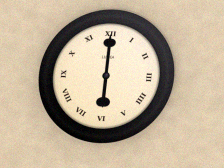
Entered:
6 h 00 min
